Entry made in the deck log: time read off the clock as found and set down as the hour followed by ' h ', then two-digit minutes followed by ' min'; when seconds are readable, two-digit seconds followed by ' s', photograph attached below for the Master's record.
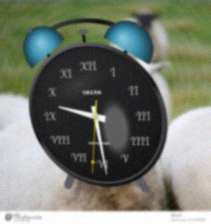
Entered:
9 h 29 min 32 s
